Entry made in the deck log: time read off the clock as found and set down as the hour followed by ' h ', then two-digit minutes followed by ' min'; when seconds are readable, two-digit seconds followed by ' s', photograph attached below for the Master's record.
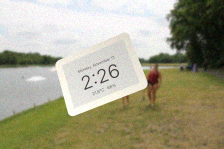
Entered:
2 h 26 min
